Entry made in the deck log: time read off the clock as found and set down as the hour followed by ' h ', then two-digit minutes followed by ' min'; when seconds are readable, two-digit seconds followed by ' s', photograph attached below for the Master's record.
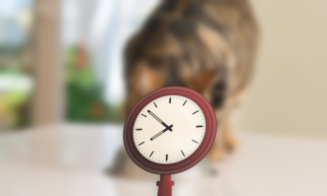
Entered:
7 h 52 min
